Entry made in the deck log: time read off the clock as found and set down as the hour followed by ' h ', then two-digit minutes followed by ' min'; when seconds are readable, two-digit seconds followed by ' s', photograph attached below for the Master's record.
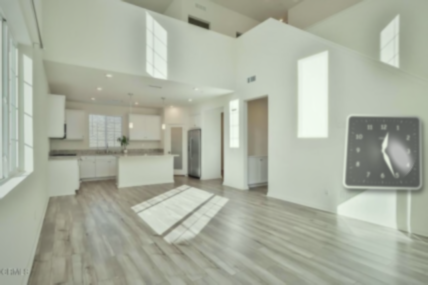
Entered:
12 h 26 min
